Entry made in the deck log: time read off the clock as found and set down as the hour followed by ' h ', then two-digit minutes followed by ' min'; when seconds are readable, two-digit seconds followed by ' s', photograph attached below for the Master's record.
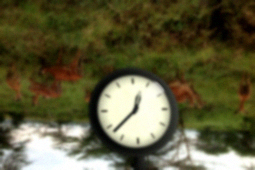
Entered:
12 h 38 min
